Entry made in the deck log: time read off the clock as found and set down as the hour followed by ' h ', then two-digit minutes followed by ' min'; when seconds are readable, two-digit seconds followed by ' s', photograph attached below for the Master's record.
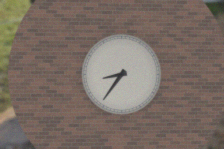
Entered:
8 h 36 min
